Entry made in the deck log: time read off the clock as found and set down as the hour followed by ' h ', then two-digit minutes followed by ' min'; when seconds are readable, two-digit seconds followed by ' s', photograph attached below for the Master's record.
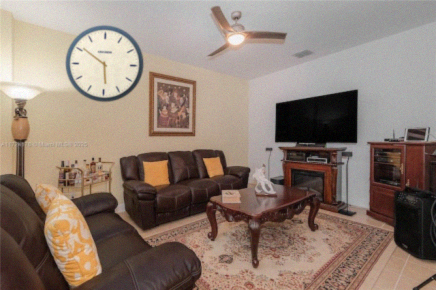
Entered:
5 h 51 min
